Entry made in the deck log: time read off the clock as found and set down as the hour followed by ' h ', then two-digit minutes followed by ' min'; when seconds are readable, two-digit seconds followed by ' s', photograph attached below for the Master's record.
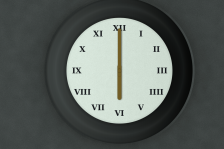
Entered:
6 h 00 min
